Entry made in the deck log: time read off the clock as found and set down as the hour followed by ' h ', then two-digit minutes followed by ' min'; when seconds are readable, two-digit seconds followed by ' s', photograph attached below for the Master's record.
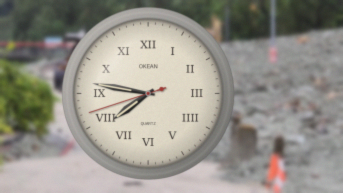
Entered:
7 h 46 min 42 s
